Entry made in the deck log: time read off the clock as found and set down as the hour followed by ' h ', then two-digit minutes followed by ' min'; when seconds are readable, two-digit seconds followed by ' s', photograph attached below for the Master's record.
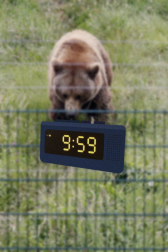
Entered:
9 h 59 min
